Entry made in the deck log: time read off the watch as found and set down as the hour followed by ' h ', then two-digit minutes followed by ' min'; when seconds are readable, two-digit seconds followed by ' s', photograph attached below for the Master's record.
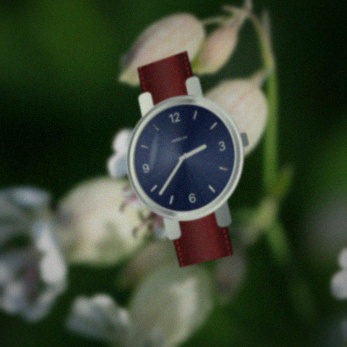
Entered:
2 h 38 min
